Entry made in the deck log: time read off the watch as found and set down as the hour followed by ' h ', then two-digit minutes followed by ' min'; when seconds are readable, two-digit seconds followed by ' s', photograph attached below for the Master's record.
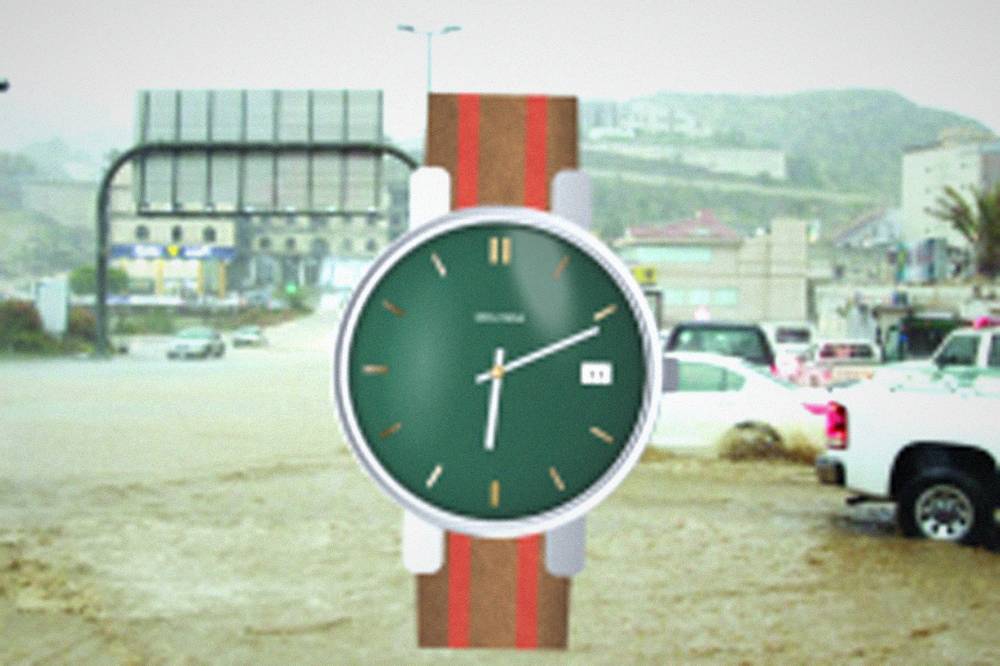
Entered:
6 h 11 min
